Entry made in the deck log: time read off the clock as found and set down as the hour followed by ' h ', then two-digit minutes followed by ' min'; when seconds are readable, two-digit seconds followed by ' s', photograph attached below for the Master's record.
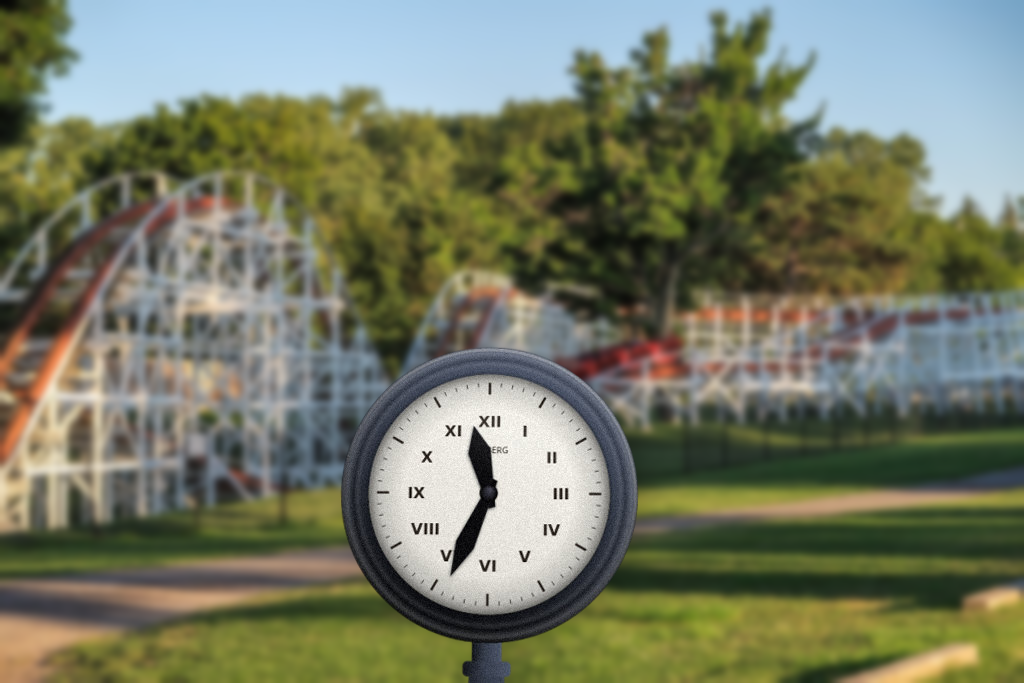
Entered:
11 h 34 min
